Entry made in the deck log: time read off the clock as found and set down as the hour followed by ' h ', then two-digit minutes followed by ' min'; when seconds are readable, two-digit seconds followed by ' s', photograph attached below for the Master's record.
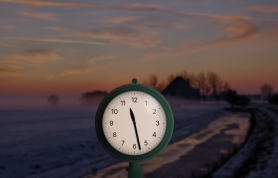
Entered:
11 h 28 min
